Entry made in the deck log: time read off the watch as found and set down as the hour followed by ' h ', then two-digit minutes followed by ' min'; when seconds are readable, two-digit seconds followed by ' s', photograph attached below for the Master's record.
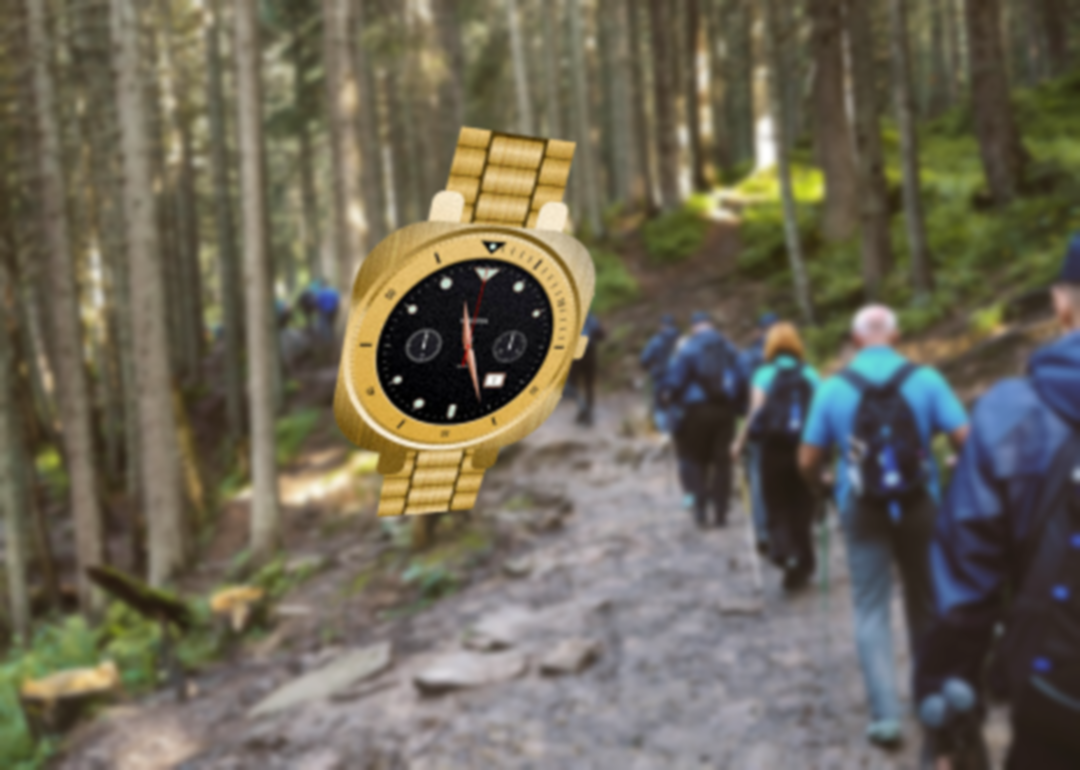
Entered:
11 h 26 min
